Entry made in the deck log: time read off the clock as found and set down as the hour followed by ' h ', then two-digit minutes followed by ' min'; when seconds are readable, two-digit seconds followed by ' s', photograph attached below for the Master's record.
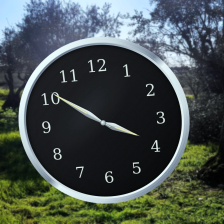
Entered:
3 h 51 min
